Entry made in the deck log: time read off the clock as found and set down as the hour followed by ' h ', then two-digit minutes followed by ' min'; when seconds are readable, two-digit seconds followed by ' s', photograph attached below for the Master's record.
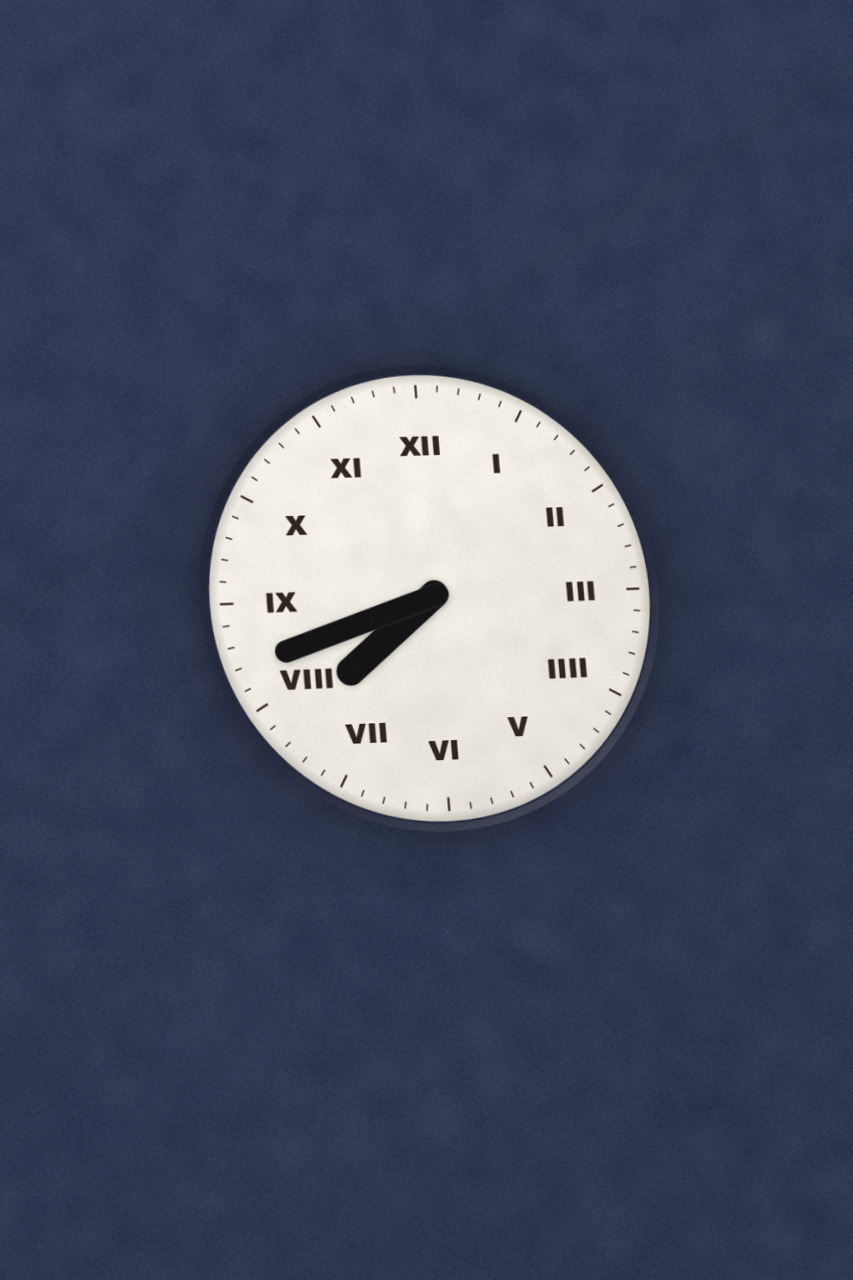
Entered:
7 h 42 min
